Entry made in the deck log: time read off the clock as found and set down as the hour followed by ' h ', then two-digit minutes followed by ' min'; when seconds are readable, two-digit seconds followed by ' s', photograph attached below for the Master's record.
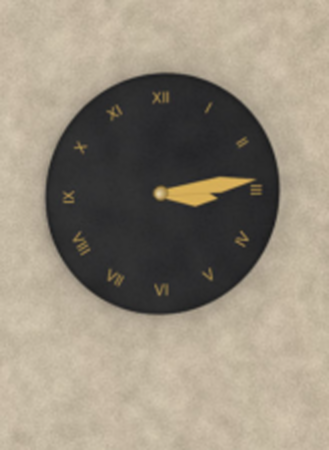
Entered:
3 h 14 min
